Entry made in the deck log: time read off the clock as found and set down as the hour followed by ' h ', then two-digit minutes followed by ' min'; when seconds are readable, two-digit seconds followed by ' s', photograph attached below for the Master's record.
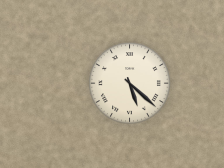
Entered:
5 h 22 min
